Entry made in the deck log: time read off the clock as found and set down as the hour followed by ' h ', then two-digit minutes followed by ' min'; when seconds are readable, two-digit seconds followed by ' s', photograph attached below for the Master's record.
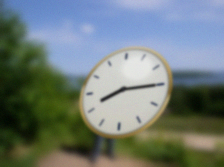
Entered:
8 h 15 min
